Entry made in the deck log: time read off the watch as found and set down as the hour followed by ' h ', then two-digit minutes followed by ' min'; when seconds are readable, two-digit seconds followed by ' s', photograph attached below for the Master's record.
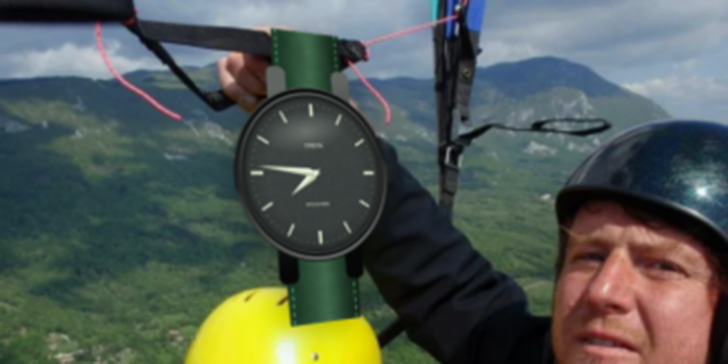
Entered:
7 h 46 min
